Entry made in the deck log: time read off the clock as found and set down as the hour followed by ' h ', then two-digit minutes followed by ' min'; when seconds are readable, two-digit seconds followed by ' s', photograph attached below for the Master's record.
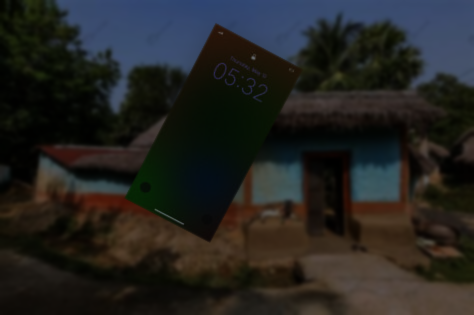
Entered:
5 h 32 min
